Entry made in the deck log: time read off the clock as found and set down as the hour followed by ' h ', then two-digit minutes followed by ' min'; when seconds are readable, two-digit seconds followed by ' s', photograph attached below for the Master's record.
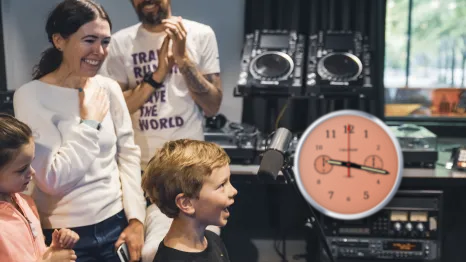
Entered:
9 h 17 min
